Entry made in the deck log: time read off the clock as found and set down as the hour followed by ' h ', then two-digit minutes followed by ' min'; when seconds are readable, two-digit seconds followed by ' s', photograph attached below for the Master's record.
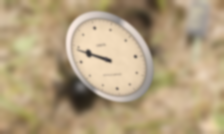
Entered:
9 h 49 min
